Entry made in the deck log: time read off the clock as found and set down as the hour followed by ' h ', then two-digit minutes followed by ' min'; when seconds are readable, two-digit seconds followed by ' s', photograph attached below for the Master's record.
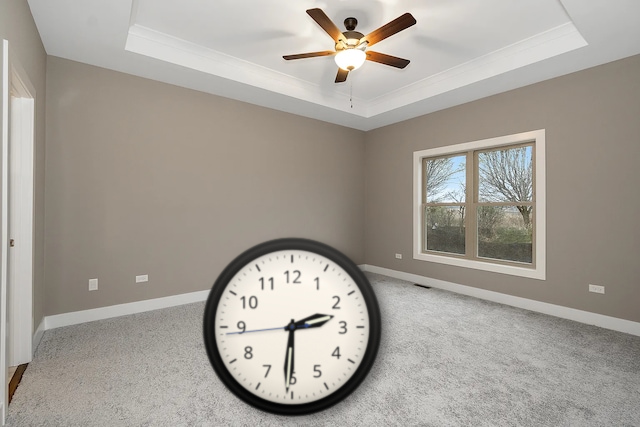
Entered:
2 h 30 min 44 s
